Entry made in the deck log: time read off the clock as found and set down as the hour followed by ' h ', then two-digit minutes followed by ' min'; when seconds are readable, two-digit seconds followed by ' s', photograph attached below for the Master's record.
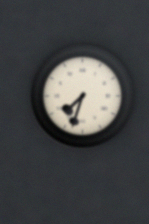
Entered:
7 h 33 min
